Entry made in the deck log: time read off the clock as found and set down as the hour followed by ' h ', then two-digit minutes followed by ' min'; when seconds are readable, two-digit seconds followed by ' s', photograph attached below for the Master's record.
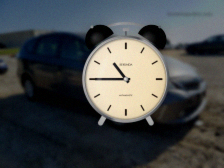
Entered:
10 h 45 min
